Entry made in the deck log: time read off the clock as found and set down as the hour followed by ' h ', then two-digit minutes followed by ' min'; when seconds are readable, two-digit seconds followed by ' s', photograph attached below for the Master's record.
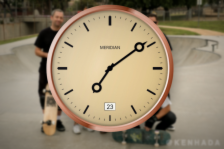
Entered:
7 h 09 min
